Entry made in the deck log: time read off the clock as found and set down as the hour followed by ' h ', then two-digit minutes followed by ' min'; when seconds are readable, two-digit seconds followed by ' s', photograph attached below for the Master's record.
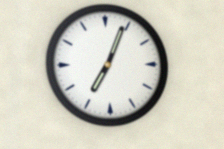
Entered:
7 h 04 min
